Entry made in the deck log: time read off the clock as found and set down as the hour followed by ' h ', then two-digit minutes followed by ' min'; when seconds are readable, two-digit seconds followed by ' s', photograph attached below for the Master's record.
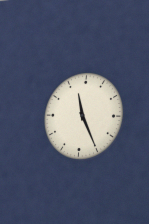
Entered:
11 h 25 min
